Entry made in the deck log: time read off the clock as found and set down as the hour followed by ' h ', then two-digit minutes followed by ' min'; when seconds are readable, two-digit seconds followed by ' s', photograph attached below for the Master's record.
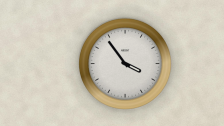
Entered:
3 h 54 min
